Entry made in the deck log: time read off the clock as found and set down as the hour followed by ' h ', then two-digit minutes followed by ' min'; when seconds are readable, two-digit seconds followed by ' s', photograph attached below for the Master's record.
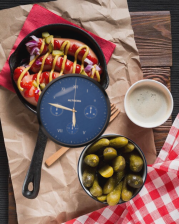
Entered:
5 h 47 min
